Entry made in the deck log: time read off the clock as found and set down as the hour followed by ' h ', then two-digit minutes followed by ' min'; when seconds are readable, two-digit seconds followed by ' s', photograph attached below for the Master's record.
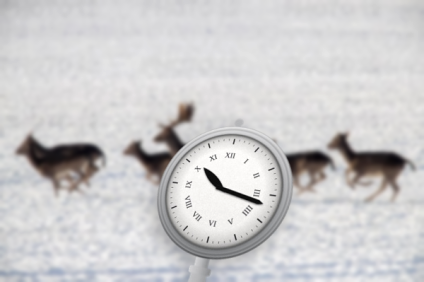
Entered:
10 h 17 min
